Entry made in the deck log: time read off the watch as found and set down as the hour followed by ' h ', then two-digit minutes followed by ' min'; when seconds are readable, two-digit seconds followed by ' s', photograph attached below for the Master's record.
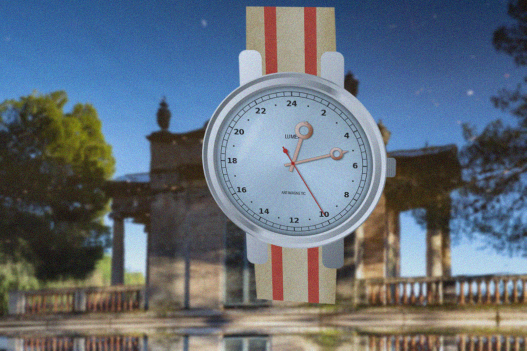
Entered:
1 h 12 min 25 s
